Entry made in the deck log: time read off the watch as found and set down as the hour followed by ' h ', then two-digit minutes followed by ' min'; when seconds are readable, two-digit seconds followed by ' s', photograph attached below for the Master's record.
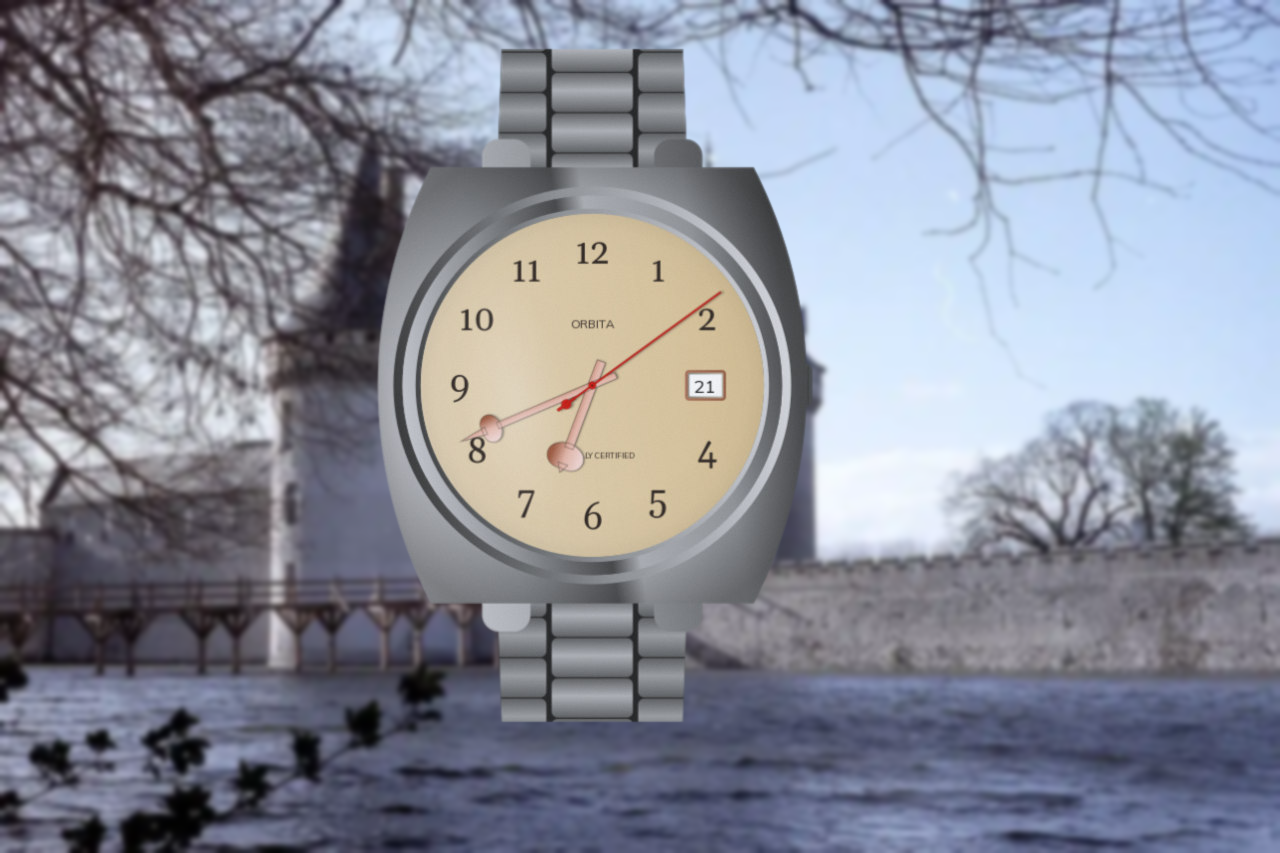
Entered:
6 h 41 min 09 s
